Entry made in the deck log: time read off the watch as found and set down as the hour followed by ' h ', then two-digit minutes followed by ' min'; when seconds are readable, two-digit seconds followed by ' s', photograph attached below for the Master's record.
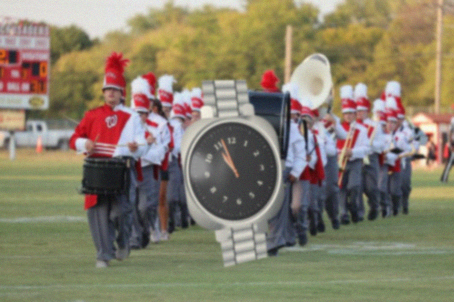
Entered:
10 h 57 min
